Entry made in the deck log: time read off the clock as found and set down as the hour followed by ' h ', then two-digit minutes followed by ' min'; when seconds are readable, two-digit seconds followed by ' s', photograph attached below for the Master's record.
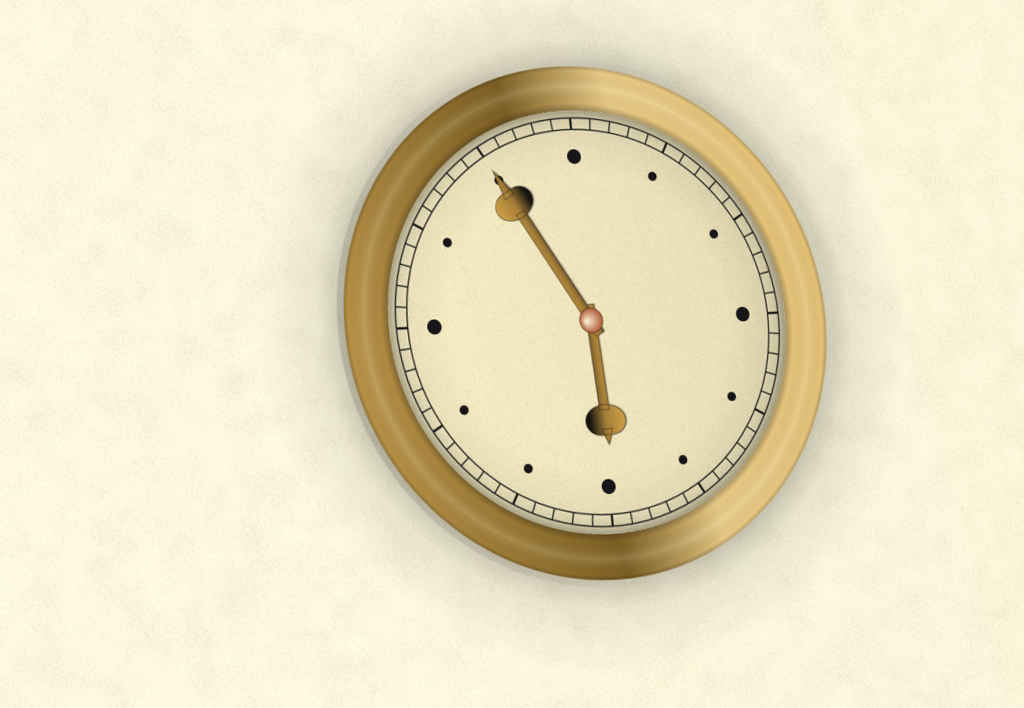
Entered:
5 h 55 min
